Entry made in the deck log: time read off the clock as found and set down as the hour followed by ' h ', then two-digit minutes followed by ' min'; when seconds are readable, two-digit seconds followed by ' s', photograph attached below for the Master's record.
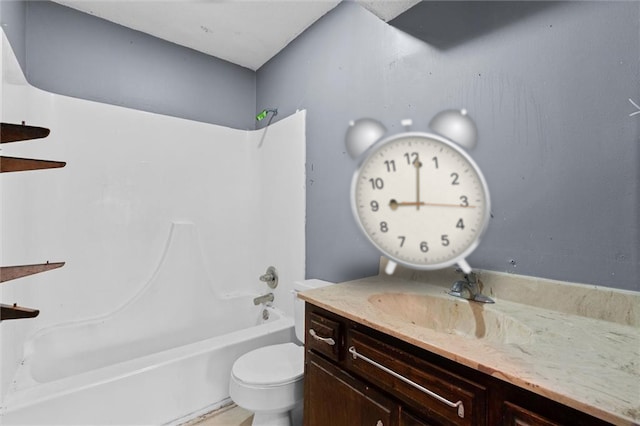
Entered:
9 h 01 min 16 s
